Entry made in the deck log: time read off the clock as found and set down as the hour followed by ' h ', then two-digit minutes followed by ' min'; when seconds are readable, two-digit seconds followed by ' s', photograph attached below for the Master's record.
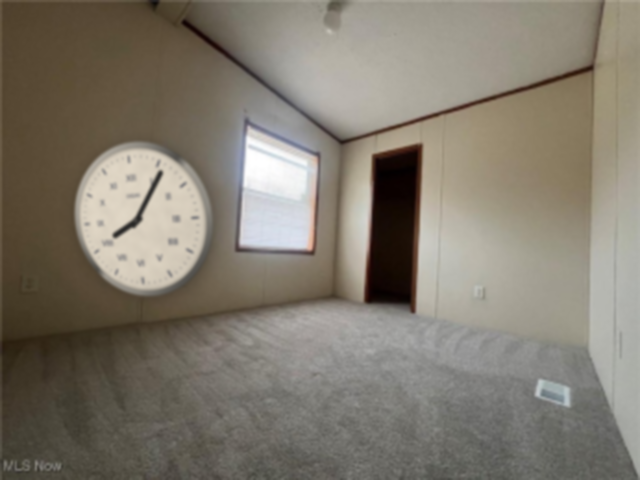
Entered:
8 h 06 min
